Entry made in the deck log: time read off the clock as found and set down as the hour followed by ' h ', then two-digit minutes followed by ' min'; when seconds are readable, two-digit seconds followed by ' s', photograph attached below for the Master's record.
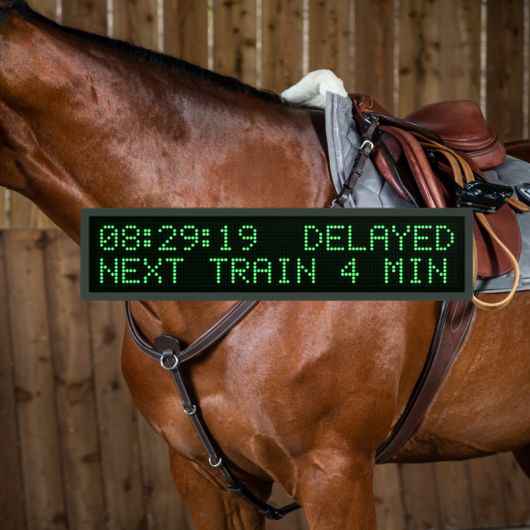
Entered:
8 h 29 min 19 s
